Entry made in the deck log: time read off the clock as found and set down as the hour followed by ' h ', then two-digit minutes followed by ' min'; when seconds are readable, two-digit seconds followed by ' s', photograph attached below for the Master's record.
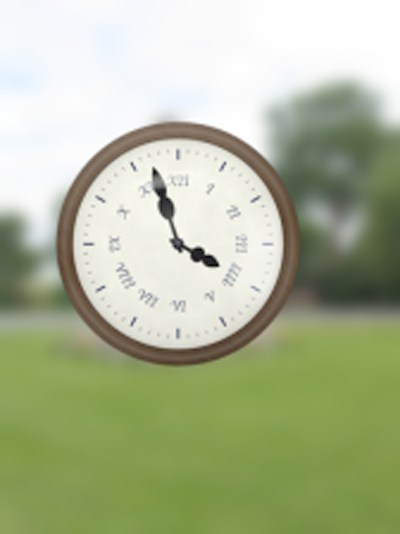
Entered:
3 h 57 min
